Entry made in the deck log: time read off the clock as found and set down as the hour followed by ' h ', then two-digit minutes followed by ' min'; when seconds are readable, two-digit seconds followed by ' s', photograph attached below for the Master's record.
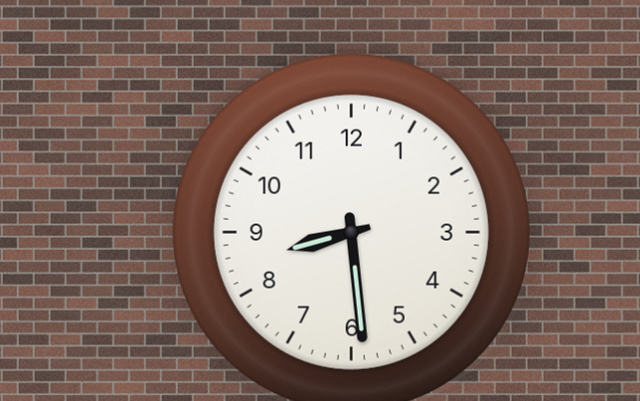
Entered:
8 h 29 min
